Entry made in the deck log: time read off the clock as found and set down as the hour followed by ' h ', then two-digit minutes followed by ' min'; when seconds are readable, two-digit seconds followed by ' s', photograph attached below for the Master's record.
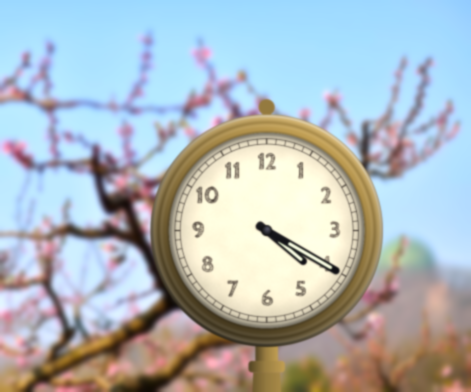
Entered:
4 h 20 min
